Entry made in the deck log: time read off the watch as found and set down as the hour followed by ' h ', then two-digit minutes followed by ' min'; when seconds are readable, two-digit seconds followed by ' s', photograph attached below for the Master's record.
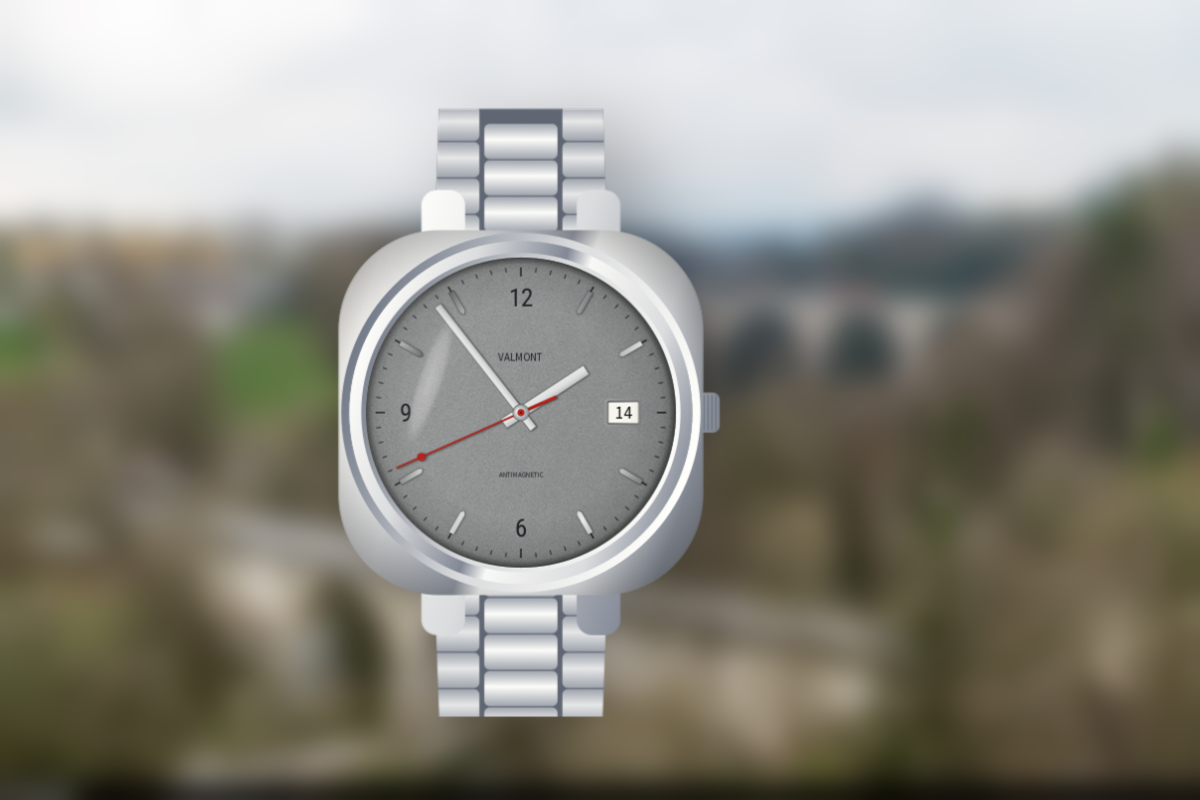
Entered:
1 h 53 min 41 s
